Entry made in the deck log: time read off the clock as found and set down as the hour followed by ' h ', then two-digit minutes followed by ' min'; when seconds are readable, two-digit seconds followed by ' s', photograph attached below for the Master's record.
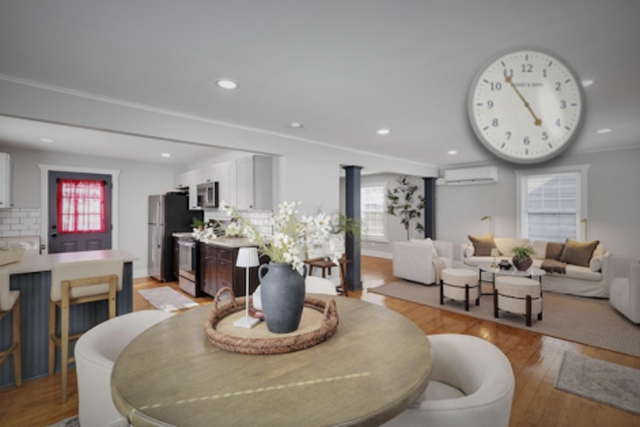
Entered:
4 h 54 min
